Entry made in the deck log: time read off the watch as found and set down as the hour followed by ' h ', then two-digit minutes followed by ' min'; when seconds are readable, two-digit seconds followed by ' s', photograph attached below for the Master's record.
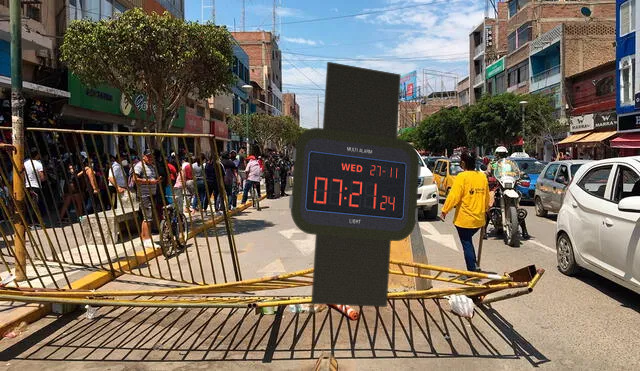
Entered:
7 h 21 min 24 s
